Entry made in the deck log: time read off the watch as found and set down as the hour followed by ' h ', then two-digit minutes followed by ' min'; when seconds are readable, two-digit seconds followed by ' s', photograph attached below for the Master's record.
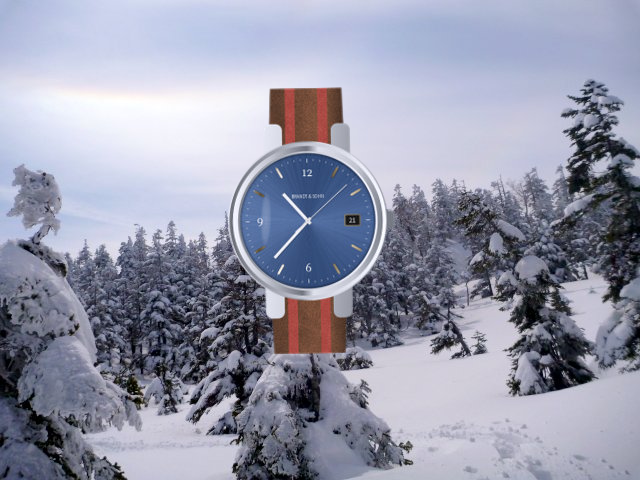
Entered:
10 h 37 min 08 s
